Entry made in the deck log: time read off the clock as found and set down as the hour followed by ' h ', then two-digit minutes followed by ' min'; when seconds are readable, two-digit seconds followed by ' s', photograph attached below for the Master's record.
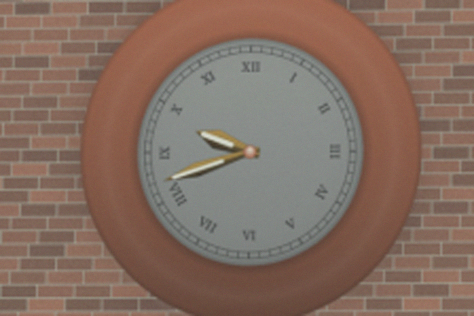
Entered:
9 h 42 min
